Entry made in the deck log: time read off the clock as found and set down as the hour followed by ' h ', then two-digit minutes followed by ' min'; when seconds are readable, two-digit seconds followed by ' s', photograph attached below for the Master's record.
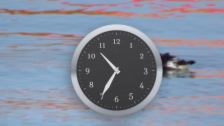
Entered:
10 h 35 min
